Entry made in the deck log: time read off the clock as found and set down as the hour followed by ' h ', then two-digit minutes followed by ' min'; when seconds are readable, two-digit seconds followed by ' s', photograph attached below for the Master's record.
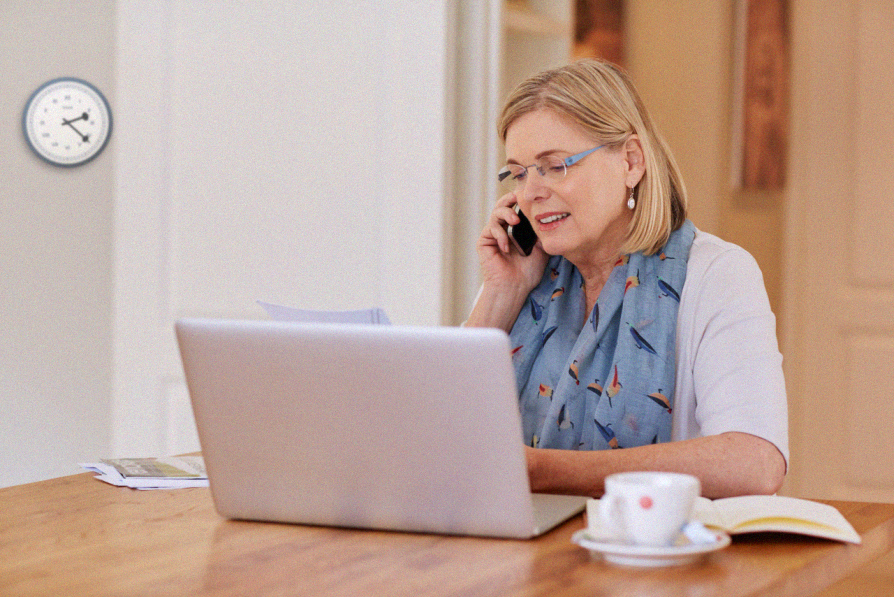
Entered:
2 h 22 min
